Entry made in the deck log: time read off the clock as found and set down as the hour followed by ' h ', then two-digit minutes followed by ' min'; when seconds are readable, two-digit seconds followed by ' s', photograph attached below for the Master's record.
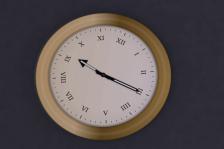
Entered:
9 h 15 min
